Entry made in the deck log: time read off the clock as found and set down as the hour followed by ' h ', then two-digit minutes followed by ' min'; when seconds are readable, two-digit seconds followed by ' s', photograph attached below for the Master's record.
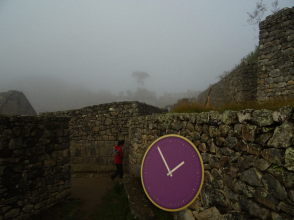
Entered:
1 h 55 min
